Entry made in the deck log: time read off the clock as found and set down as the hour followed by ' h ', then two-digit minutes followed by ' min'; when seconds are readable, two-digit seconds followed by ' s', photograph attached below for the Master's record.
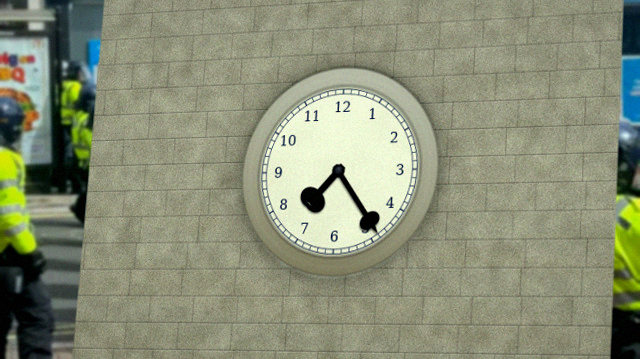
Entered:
7 h 24 min
